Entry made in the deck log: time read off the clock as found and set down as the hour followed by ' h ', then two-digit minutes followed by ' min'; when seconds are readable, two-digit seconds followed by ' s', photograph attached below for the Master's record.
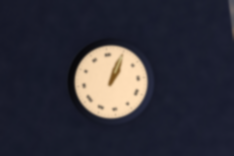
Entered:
1 h 05 min
